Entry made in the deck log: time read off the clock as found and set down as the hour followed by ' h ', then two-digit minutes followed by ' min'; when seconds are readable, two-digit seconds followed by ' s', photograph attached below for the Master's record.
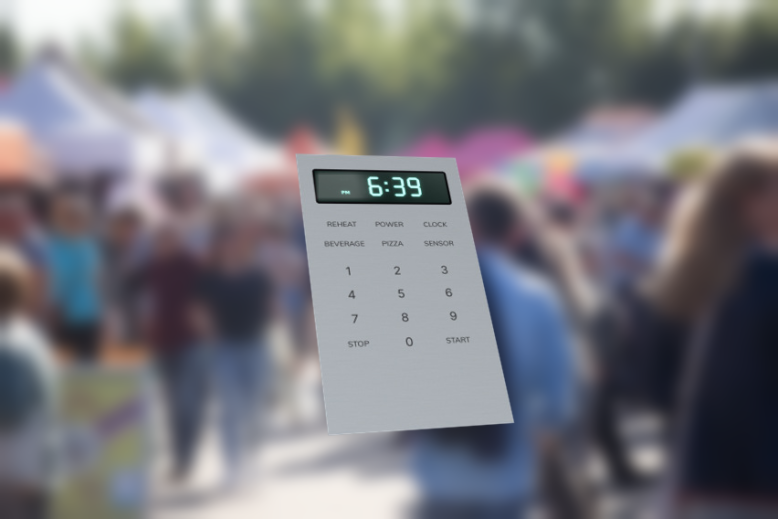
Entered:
6 h 39 min
